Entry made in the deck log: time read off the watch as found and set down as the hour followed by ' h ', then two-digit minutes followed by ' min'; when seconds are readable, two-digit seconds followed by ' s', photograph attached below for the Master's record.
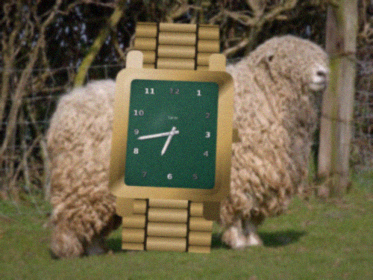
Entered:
6 h 43 min
